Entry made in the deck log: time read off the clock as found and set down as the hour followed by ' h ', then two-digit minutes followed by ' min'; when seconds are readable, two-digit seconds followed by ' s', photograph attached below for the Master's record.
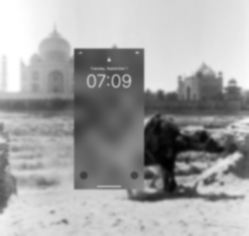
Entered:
7 h 09 min
